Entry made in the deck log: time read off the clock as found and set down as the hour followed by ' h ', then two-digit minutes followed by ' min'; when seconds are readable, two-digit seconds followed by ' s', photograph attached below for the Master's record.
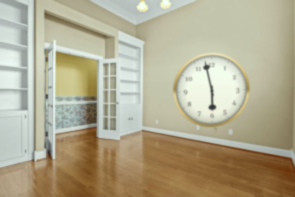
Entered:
5 h 58 min
